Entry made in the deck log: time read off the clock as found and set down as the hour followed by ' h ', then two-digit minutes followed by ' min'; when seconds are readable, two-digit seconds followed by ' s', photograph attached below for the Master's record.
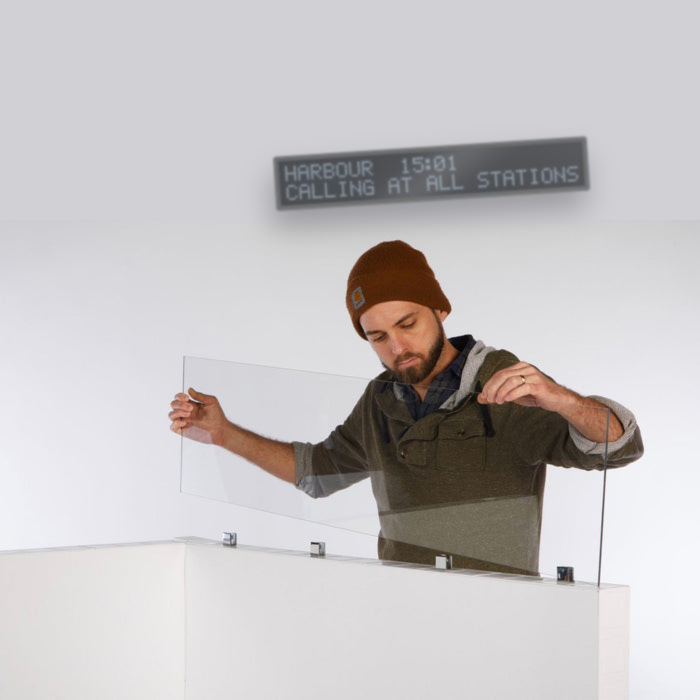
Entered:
15 h 01 min
